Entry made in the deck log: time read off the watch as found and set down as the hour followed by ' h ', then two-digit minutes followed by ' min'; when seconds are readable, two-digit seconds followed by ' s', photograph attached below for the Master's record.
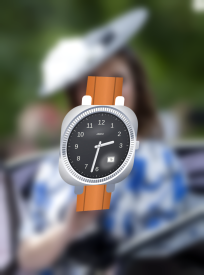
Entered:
2 h 32 min
